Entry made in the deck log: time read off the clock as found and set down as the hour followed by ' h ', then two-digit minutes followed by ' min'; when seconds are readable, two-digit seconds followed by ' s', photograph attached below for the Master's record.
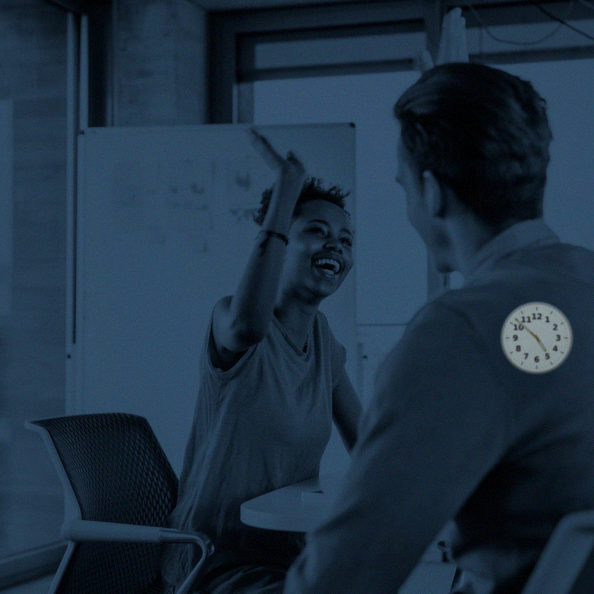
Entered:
4 h 52 min
